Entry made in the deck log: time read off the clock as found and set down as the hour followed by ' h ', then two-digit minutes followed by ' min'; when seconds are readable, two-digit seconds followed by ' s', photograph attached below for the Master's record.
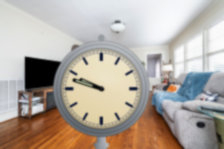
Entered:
9 h 48 min
